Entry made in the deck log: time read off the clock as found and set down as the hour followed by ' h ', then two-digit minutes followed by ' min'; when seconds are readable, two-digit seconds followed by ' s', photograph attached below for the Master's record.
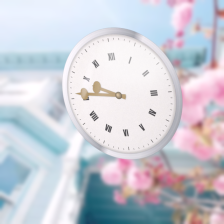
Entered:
9 h 46 min
